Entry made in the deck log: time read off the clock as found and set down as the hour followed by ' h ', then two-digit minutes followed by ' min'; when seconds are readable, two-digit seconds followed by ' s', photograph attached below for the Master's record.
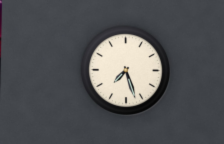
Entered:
7 h 27 min
